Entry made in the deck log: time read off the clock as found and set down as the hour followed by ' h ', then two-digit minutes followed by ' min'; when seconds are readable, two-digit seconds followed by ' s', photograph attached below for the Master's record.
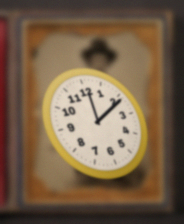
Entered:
12 h 11 min
